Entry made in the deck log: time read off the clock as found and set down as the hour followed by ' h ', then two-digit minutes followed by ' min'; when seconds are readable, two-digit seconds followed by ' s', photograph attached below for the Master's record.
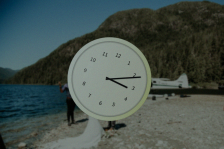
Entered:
3 h 11 min
